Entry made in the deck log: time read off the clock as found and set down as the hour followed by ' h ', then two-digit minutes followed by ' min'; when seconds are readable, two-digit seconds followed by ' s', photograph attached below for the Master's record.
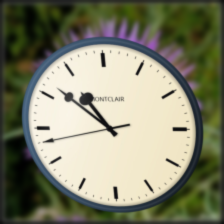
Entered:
10 h 51 min 43 s
